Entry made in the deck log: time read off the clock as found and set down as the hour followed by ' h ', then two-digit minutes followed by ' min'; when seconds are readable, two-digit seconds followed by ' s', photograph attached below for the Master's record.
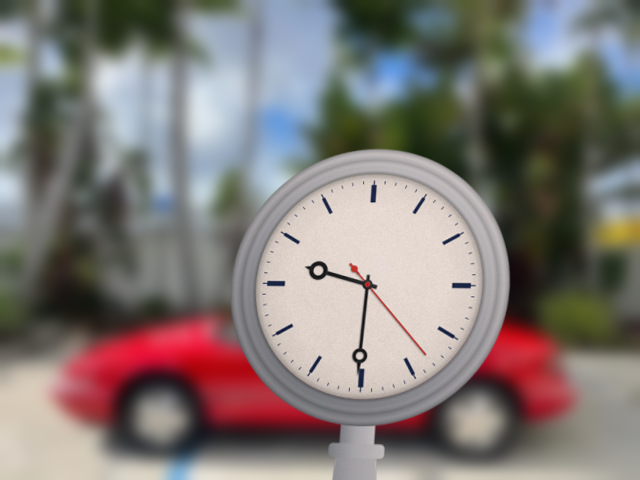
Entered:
9 h 30 min 23 s
